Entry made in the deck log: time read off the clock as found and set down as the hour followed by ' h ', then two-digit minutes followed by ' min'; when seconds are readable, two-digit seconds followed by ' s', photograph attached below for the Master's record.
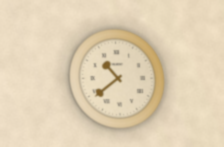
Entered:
10 h 39 min
